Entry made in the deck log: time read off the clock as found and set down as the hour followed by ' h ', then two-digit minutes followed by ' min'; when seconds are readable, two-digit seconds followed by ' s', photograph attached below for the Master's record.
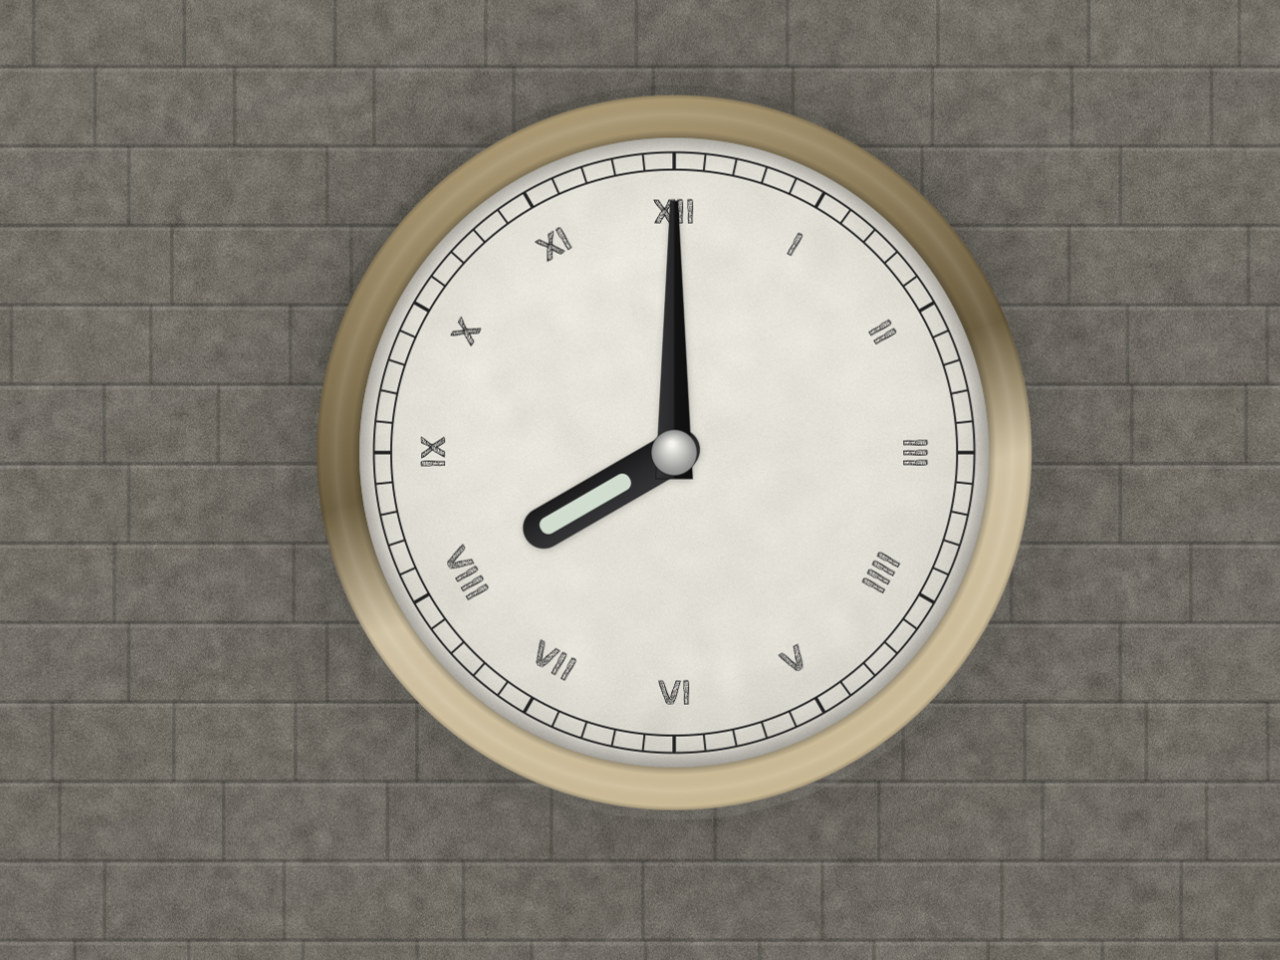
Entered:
8 h 00 min
